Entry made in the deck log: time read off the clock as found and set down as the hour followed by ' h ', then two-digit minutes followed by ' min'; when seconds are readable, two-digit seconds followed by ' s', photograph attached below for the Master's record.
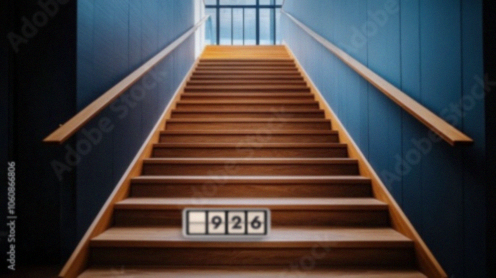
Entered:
9 h 26 min
